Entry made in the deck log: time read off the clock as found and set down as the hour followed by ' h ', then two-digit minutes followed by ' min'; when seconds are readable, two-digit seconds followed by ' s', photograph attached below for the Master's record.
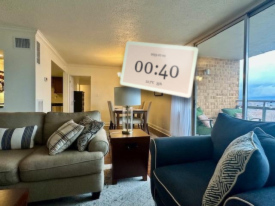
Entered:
0 h 40 min
